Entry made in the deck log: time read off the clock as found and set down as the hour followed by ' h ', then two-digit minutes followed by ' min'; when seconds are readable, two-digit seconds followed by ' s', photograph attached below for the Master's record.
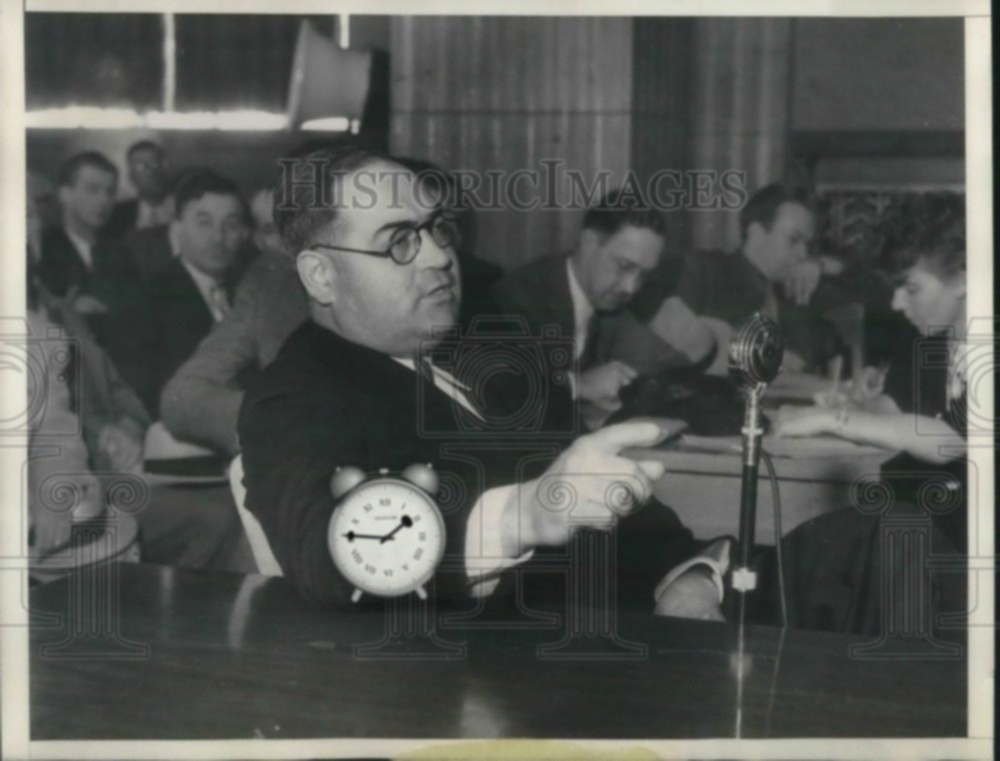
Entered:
1 h 46 min
